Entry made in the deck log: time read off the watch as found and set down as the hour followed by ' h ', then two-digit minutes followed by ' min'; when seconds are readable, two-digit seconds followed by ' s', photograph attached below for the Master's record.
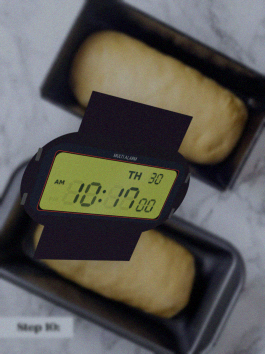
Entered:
10 h 17 min 00 s
